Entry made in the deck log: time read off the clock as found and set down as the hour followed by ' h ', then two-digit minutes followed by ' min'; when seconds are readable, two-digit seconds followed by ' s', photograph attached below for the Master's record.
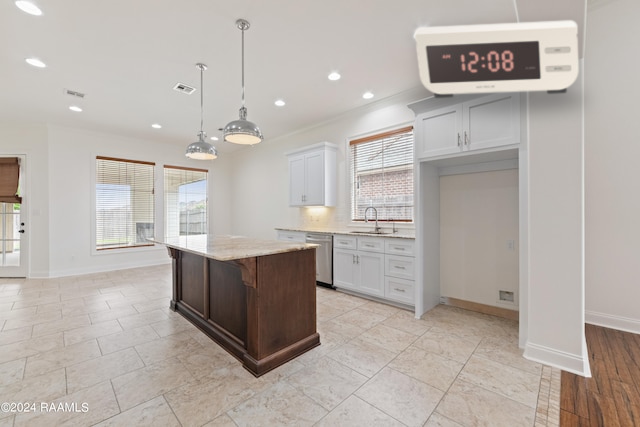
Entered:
12 h 08 min
